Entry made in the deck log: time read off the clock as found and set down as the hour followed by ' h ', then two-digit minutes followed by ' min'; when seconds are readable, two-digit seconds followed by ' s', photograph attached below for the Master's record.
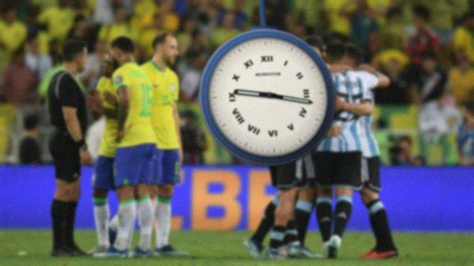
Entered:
9 h 17 min
